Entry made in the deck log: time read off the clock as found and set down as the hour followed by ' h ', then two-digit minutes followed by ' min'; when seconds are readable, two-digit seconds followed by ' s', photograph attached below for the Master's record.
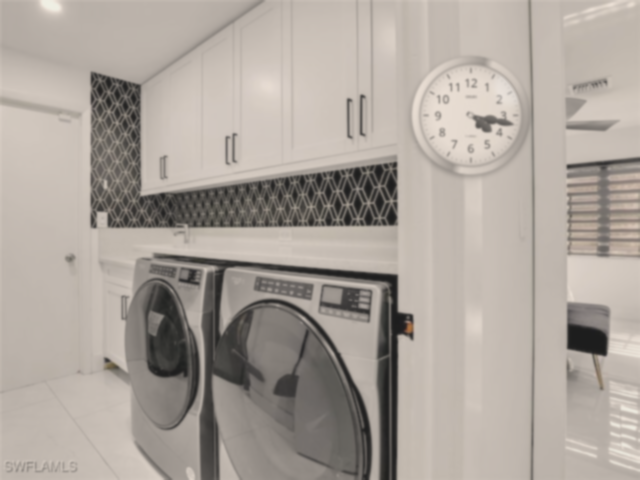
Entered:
4 h 17 min
